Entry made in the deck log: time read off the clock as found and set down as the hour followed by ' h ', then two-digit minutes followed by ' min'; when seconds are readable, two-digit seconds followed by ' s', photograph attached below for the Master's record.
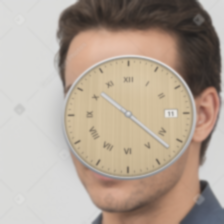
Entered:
10 h 22 min
